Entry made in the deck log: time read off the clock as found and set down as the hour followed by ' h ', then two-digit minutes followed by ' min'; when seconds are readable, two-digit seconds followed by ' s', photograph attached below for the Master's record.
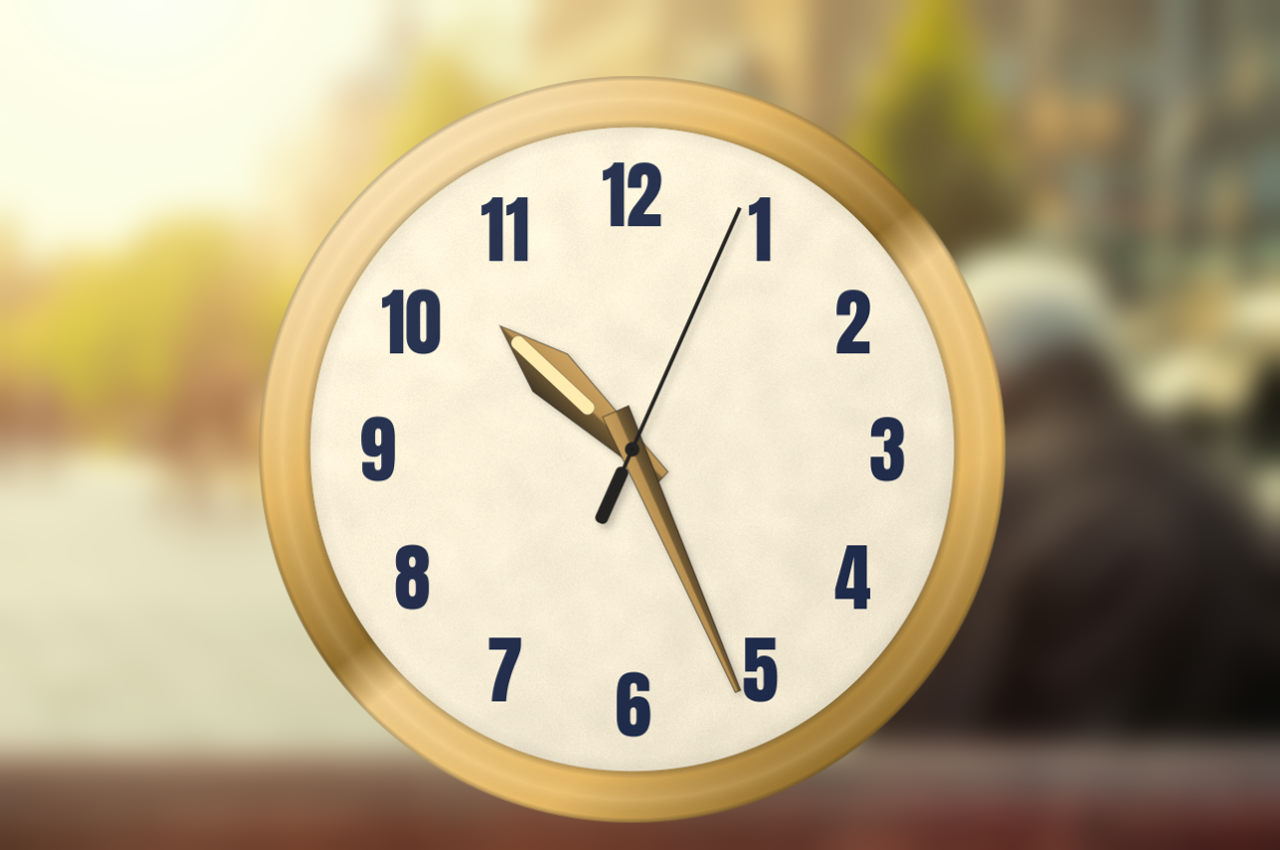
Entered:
10 h 26 min 04 s
